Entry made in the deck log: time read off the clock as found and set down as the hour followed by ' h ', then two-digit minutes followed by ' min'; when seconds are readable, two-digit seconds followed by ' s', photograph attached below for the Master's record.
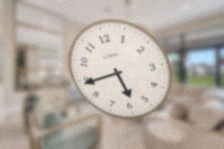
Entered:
5 h 44 min
